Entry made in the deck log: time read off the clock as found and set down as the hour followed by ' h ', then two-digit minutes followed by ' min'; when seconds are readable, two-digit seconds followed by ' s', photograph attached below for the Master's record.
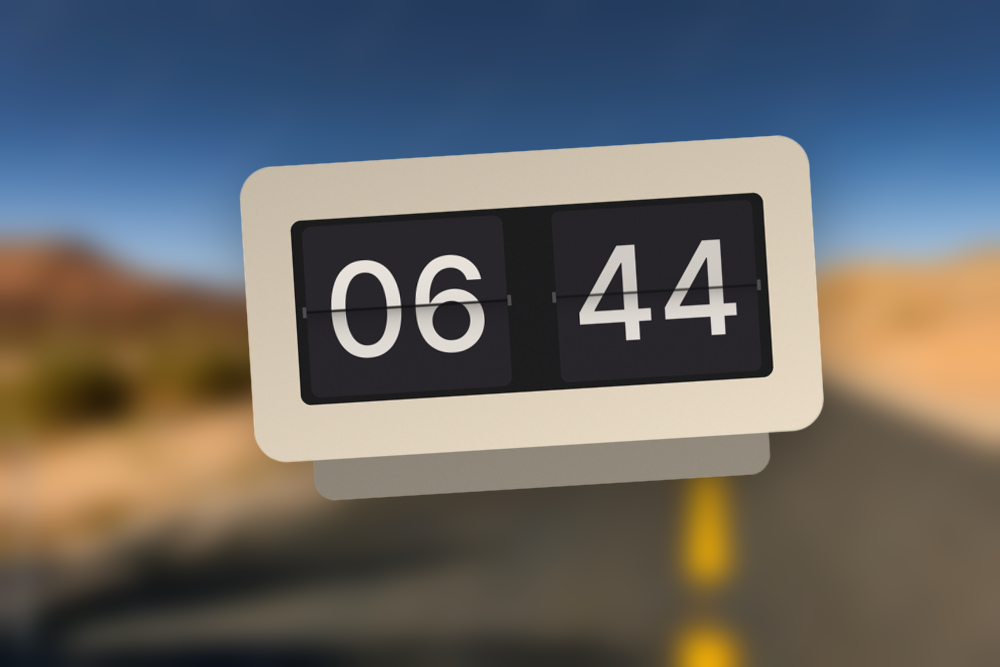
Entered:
6 h 44 min
